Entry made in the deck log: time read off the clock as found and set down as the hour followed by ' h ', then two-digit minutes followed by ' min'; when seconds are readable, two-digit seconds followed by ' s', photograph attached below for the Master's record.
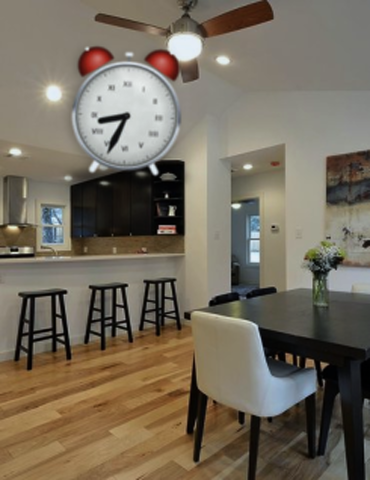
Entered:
8 h 34 min
